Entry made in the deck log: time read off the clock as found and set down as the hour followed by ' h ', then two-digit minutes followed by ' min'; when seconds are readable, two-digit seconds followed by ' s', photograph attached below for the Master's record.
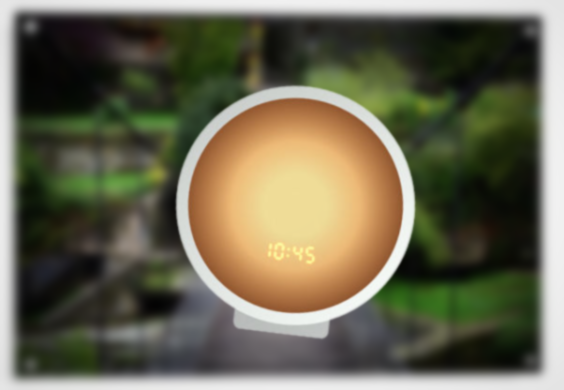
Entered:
10 h 45 min
